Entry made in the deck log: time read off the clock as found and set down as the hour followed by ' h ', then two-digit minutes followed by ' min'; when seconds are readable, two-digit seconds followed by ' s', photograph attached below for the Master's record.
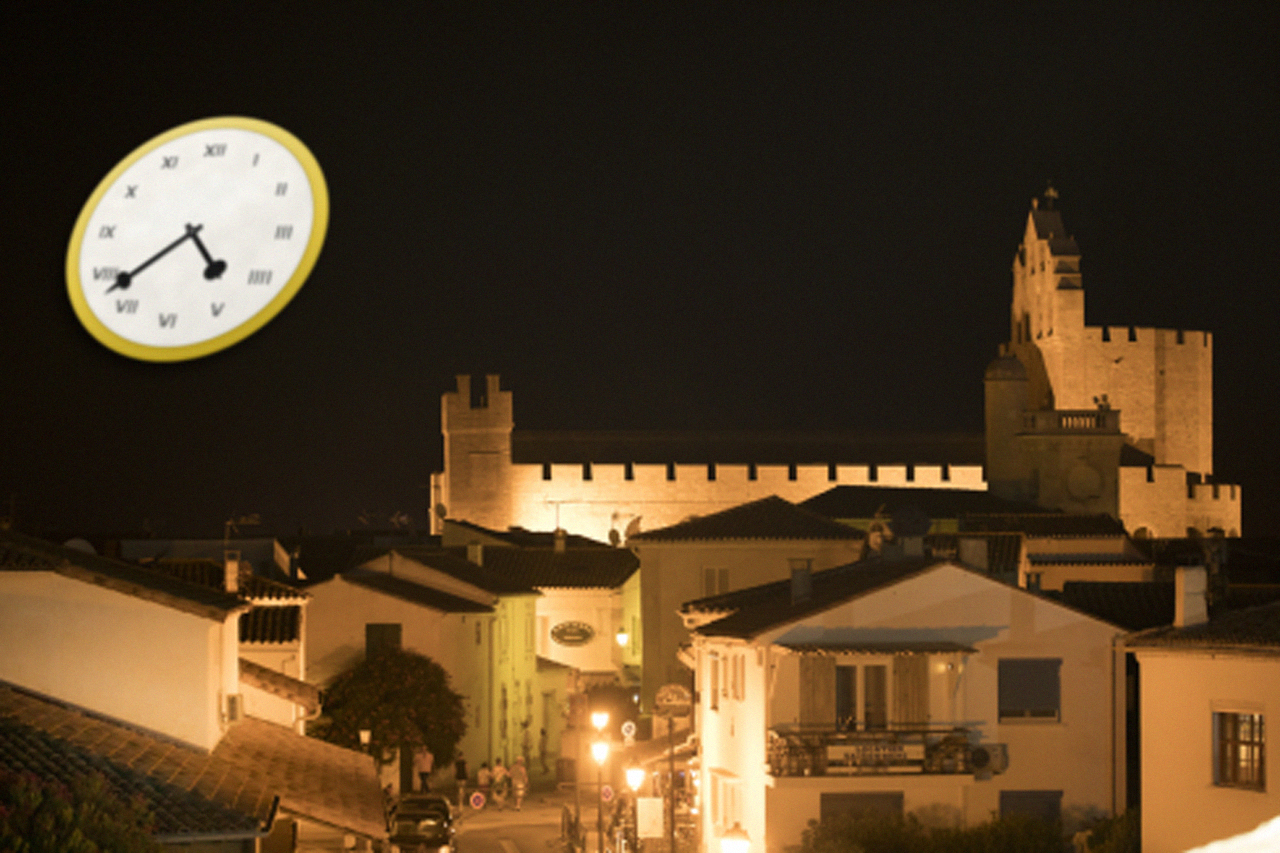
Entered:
4 h 38 min
